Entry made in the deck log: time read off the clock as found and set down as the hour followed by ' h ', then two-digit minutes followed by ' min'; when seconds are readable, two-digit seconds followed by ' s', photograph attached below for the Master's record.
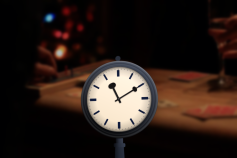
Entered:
11 h 10 min
